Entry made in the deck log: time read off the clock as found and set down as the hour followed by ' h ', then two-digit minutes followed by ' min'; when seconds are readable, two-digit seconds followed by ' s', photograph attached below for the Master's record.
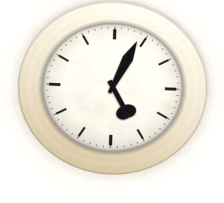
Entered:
5 h 04 min
